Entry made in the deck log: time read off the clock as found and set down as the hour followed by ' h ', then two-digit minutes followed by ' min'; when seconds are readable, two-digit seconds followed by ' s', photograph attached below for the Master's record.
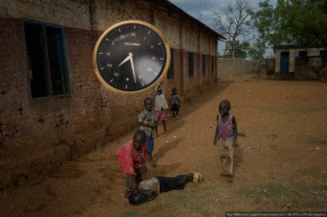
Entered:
7 h 27 min
